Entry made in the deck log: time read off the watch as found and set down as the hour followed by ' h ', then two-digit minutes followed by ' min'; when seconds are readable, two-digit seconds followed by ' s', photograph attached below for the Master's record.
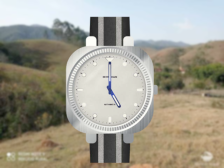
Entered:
5 h 00 min
